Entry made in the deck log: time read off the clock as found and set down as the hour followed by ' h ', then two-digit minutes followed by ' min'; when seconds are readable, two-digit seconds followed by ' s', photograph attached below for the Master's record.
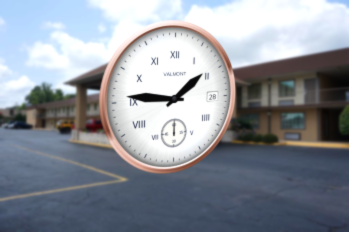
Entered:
1 h 46 min
